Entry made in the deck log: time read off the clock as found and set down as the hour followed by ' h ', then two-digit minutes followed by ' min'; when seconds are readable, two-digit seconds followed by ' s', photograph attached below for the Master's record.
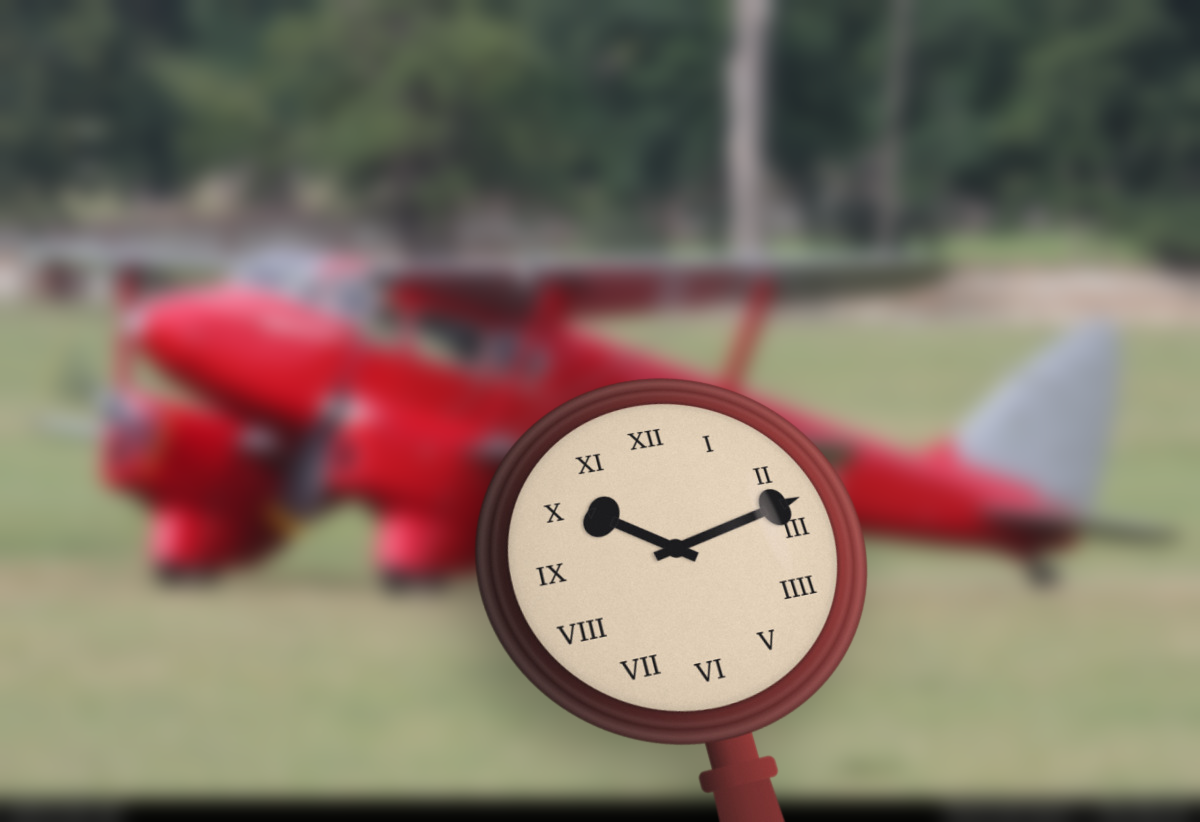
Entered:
10 h 13 min
